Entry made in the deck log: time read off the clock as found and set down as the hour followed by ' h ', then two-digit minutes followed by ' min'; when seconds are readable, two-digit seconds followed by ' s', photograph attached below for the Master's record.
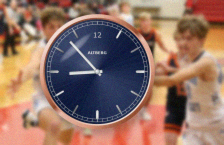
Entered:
8 h 53 min
